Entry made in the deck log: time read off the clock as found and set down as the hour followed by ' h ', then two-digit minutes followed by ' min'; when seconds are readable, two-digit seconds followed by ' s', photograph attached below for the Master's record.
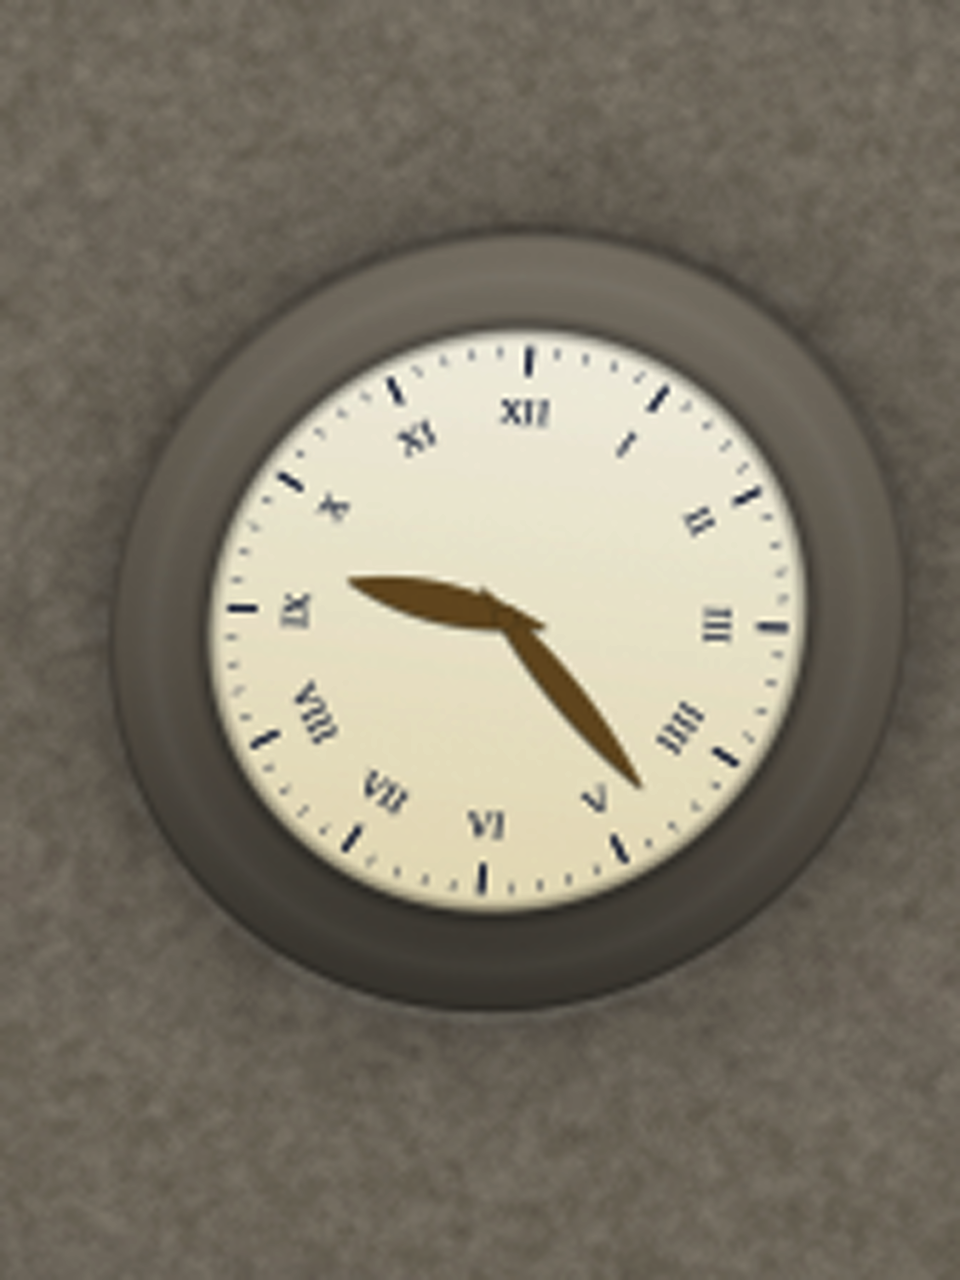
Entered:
9 h 23 min
